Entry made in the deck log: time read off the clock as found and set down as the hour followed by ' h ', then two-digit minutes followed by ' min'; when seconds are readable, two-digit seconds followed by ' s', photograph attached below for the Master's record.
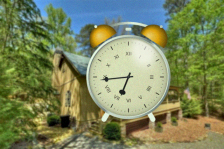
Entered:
6 h 44 min
